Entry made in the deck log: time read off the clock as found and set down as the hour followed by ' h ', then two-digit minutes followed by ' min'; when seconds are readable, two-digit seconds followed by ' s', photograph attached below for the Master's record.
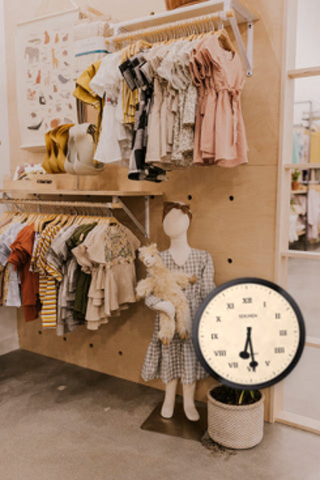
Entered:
6 h 29 min
